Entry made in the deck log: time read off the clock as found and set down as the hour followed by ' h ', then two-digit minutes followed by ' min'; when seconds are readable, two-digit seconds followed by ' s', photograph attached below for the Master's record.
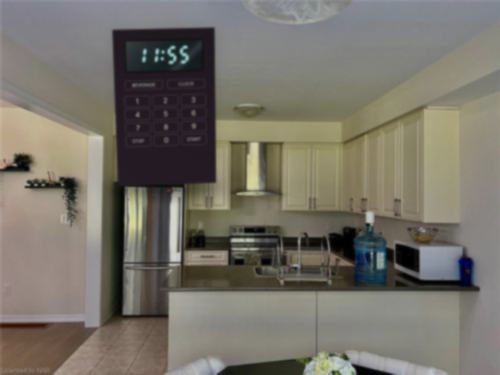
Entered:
11 h 55 min
